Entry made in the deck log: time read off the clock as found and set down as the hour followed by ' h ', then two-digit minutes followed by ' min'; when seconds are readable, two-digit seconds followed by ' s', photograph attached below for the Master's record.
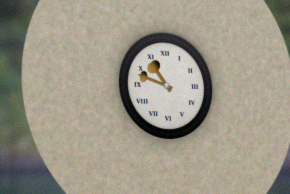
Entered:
10 h 48 min
